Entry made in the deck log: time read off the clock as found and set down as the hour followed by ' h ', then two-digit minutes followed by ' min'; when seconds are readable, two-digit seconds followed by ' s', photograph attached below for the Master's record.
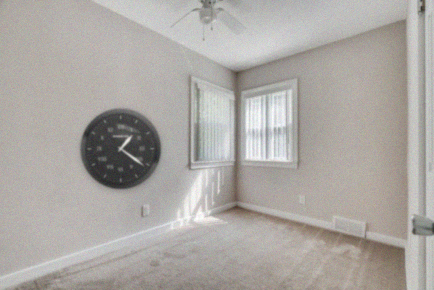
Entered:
1 h 21 min
